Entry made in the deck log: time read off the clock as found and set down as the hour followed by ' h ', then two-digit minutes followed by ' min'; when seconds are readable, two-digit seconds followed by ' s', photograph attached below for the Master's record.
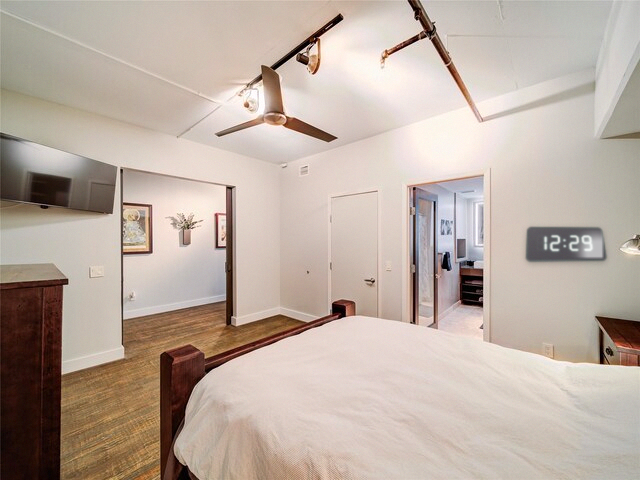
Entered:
12 h 29 min
